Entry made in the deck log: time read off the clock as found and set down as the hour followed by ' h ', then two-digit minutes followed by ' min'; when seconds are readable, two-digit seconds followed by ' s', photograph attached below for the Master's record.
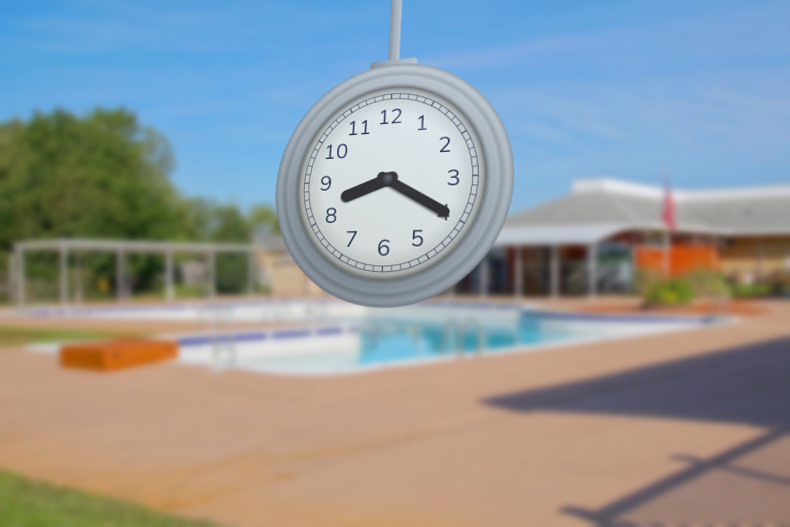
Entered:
8 h 20 min
